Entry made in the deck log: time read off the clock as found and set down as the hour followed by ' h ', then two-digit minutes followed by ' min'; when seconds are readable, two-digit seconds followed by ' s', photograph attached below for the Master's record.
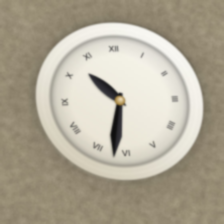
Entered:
10 h 32 min
